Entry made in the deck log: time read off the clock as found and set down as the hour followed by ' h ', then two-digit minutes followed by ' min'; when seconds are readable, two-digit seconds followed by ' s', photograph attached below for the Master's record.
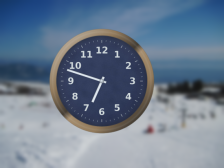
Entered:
6 h 48 min
